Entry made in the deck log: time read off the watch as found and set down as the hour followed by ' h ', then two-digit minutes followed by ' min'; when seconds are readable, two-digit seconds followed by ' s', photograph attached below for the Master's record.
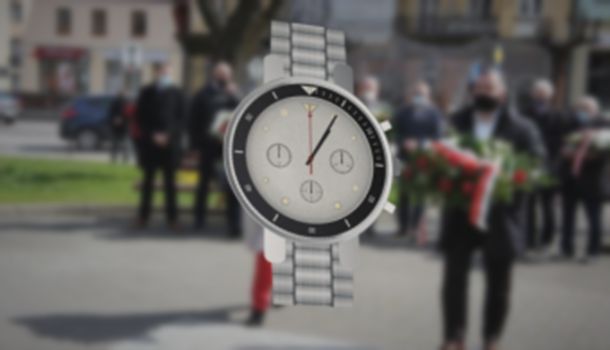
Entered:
1 h 05 min
